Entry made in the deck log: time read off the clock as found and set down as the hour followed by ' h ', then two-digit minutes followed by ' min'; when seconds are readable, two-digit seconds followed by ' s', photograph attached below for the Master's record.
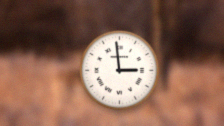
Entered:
2 h 59 min
